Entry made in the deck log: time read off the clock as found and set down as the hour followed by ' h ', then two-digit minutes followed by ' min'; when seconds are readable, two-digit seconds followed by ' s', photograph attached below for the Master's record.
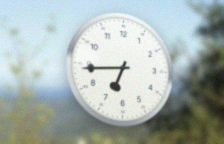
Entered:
6 h 44 min
